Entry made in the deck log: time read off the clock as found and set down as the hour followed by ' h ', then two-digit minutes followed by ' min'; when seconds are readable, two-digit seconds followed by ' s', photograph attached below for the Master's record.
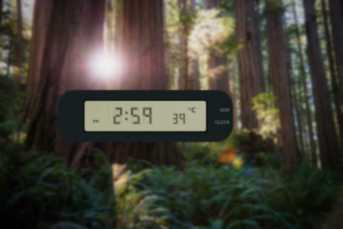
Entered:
2 h 59 min
